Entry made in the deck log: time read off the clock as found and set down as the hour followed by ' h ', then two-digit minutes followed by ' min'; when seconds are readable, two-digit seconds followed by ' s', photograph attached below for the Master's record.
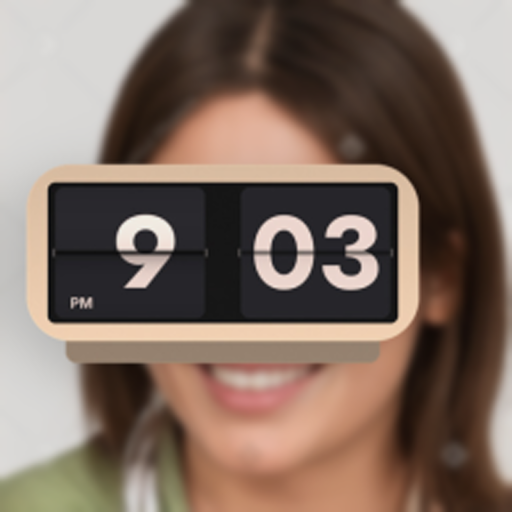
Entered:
9 h 03 min
